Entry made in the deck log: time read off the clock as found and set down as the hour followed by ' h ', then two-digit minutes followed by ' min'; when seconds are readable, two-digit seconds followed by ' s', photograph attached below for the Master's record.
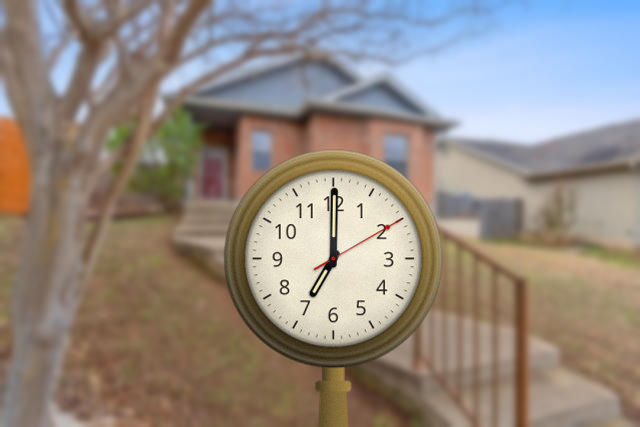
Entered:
7 h 00 min 10 s
